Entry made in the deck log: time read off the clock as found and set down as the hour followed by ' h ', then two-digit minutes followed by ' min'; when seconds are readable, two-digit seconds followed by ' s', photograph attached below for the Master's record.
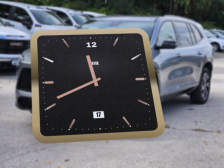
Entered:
11 h 41 min
